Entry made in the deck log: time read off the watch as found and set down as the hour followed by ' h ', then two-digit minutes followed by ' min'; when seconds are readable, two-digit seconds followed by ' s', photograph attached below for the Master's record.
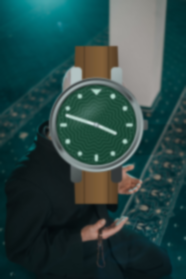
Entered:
3 h 48 min
